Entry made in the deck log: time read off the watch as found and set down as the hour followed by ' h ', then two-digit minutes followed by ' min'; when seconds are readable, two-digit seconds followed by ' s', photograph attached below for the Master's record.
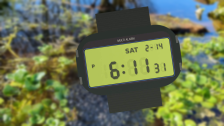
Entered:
6 h 11 min 31 s
